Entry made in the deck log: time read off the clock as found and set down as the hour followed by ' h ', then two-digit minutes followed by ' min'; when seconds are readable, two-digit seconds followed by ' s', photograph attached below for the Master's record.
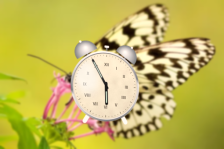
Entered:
5 h 55 min
